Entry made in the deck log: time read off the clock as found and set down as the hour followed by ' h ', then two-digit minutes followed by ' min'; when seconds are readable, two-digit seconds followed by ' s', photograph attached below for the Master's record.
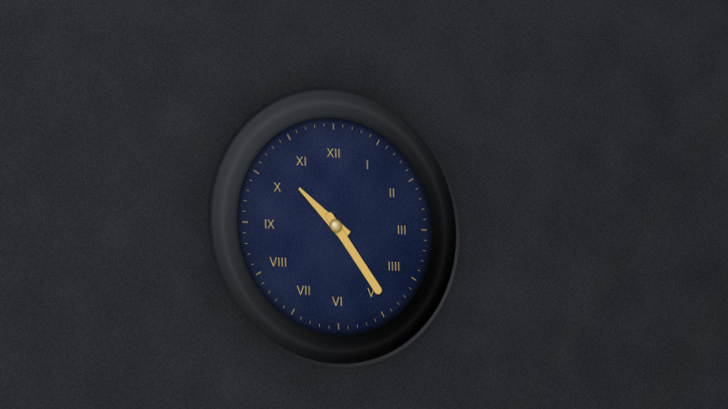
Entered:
10 h 24 min
